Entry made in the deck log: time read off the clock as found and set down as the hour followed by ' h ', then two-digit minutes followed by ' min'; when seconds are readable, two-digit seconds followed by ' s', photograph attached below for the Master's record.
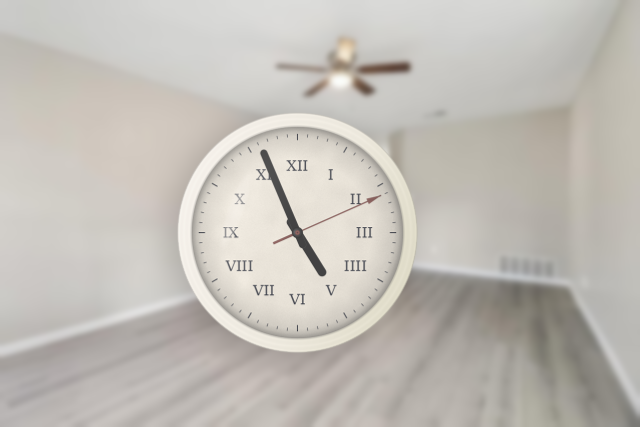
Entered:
4 h 56 min 11 s
